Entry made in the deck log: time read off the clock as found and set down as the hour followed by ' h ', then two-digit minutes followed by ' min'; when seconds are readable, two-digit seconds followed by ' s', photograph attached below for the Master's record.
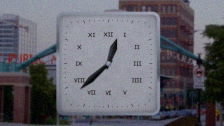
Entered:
12 h 38 min
